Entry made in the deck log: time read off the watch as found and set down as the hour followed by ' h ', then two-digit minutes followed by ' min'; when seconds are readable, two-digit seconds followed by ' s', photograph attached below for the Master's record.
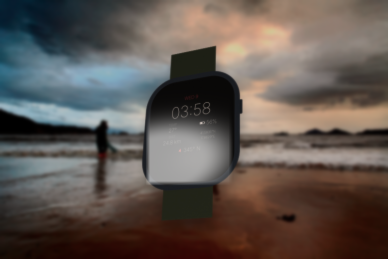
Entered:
3 h 58 min
